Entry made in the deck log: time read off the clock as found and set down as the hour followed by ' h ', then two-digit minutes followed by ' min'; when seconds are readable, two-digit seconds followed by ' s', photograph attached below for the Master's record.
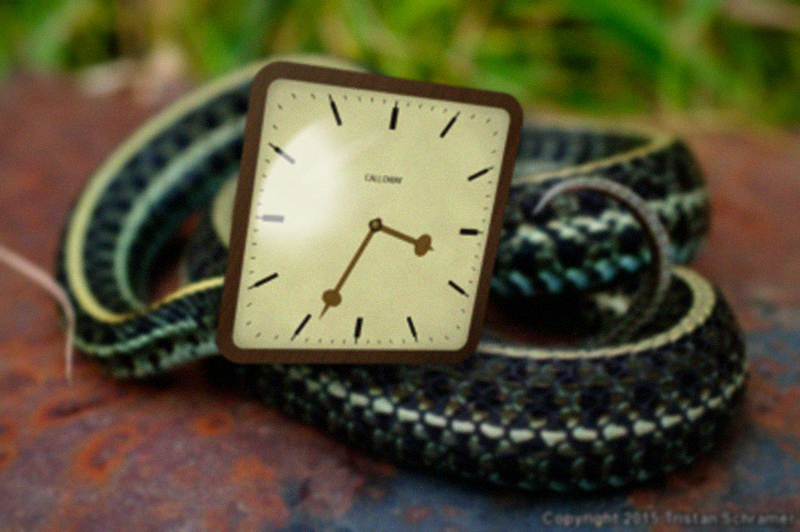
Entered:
3 h 34 min
